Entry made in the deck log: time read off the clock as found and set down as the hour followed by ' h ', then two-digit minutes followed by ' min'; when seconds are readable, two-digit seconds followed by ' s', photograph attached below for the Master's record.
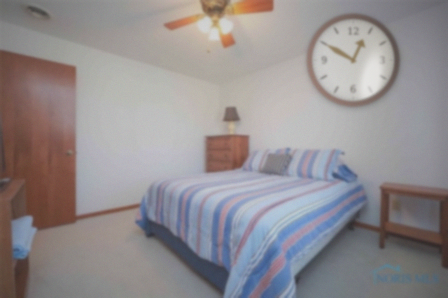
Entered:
12 h 50 min
